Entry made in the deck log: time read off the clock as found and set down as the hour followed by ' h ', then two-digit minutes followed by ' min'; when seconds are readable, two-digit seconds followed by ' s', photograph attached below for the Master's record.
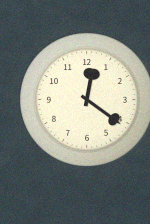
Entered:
12 h 21 min
